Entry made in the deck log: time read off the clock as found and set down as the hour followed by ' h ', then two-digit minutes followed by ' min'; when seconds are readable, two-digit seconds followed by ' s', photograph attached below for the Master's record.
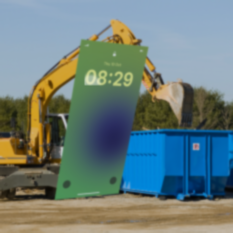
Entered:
8 h 29 min
